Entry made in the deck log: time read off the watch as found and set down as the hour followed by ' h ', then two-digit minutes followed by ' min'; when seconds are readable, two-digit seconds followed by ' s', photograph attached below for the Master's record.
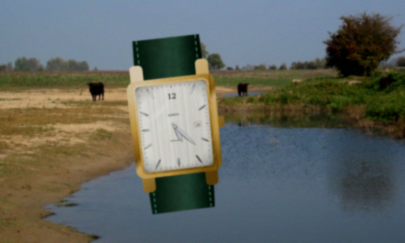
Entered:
5 h 23 min
